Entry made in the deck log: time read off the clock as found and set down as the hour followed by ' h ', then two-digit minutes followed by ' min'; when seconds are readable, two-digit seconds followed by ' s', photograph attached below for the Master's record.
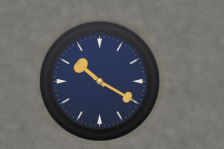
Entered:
10 h 20 min
